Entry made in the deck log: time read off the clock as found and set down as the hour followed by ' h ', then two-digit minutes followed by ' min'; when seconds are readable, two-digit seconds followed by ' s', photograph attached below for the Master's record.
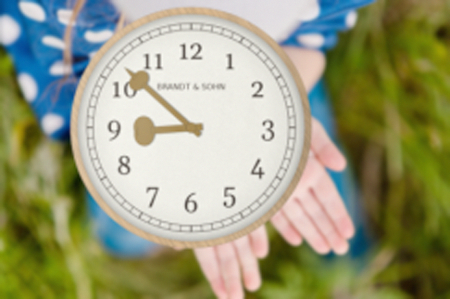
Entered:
8 h 52 min
